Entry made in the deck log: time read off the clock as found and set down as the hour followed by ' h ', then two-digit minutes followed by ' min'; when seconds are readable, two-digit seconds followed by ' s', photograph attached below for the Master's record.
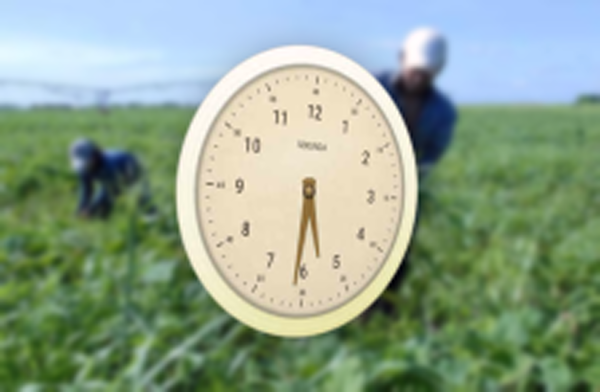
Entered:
5 h 31 min
